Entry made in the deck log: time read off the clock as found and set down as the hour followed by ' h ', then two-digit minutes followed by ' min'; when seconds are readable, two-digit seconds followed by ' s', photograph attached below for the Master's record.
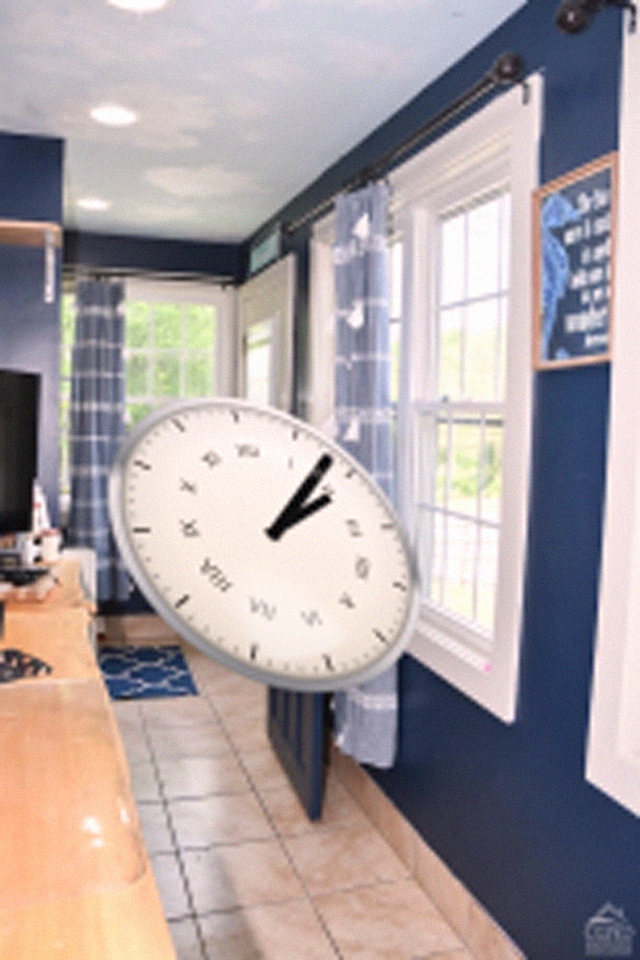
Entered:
2 h 08 min
